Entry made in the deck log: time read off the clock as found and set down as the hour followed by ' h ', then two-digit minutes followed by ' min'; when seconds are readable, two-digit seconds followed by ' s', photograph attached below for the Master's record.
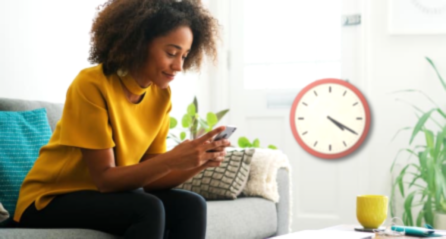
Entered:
4 h 20 min
